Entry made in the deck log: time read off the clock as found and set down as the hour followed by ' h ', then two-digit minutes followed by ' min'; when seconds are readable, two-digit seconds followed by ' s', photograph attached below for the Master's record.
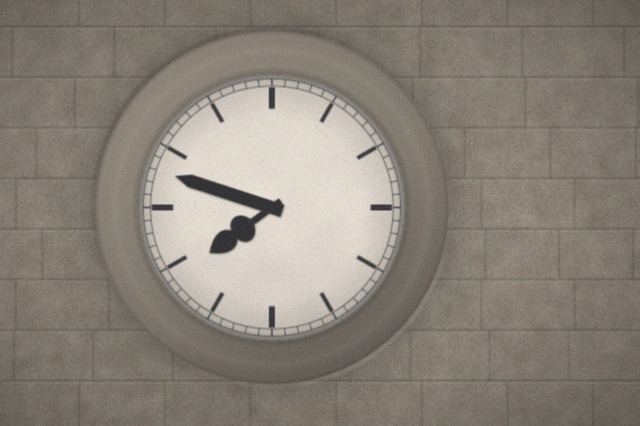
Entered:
7 h 48 min
